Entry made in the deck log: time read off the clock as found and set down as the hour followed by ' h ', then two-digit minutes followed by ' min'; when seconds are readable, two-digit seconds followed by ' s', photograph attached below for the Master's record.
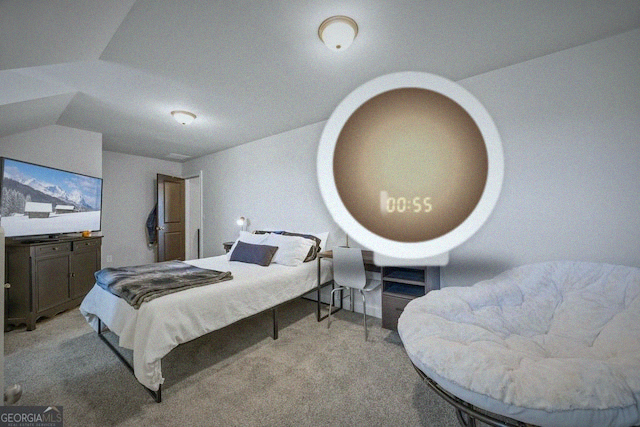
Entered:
0 h 55 min
